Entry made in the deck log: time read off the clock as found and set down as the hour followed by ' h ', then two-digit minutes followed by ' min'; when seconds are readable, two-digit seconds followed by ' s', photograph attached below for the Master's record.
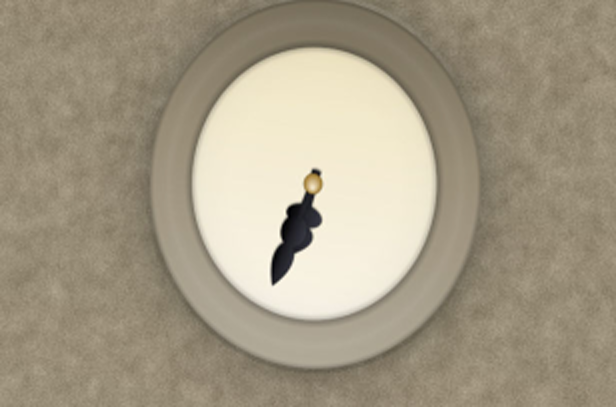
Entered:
6 h 34 min
